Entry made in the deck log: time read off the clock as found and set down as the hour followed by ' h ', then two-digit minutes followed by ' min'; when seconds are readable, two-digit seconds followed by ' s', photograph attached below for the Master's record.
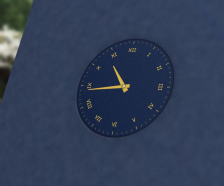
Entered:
10 h 44 min
